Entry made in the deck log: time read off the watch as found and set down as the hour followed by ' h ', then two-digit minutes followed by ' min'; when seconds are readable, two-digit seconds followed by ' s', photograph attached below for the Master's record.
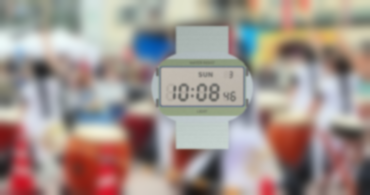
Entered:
10 h 08 min
